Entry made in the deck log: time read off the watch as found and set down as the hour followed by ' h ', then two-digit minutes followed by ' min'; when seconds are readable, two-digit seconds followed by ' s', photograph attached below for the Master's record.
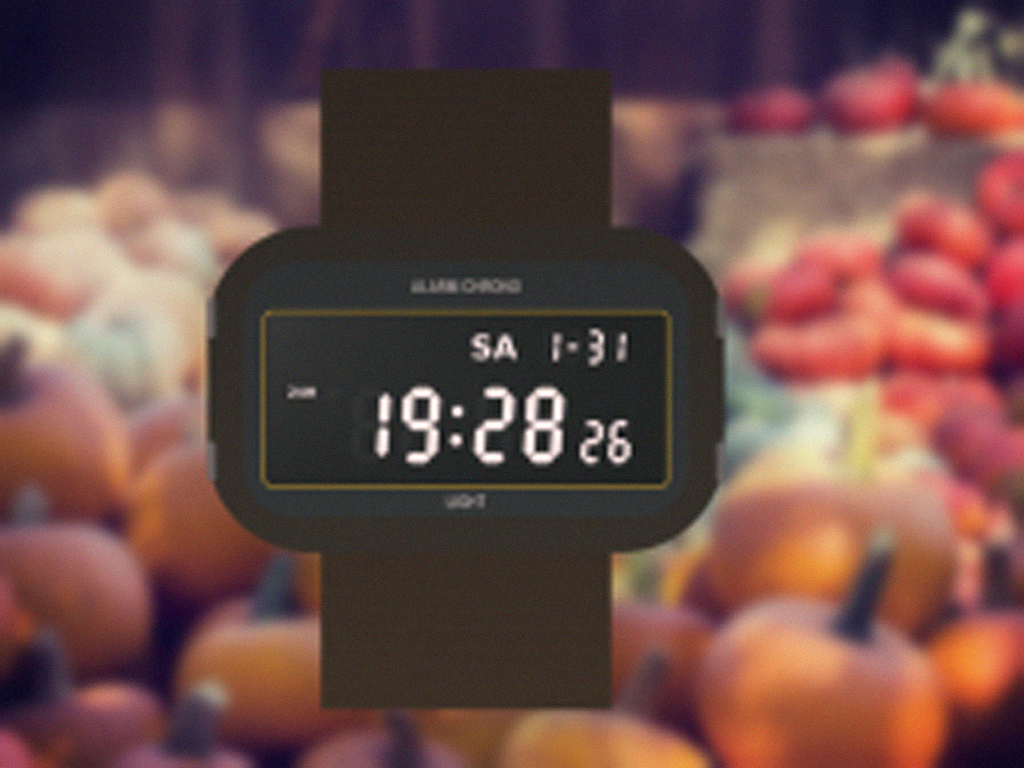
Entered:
19 h 28 min 26 s
